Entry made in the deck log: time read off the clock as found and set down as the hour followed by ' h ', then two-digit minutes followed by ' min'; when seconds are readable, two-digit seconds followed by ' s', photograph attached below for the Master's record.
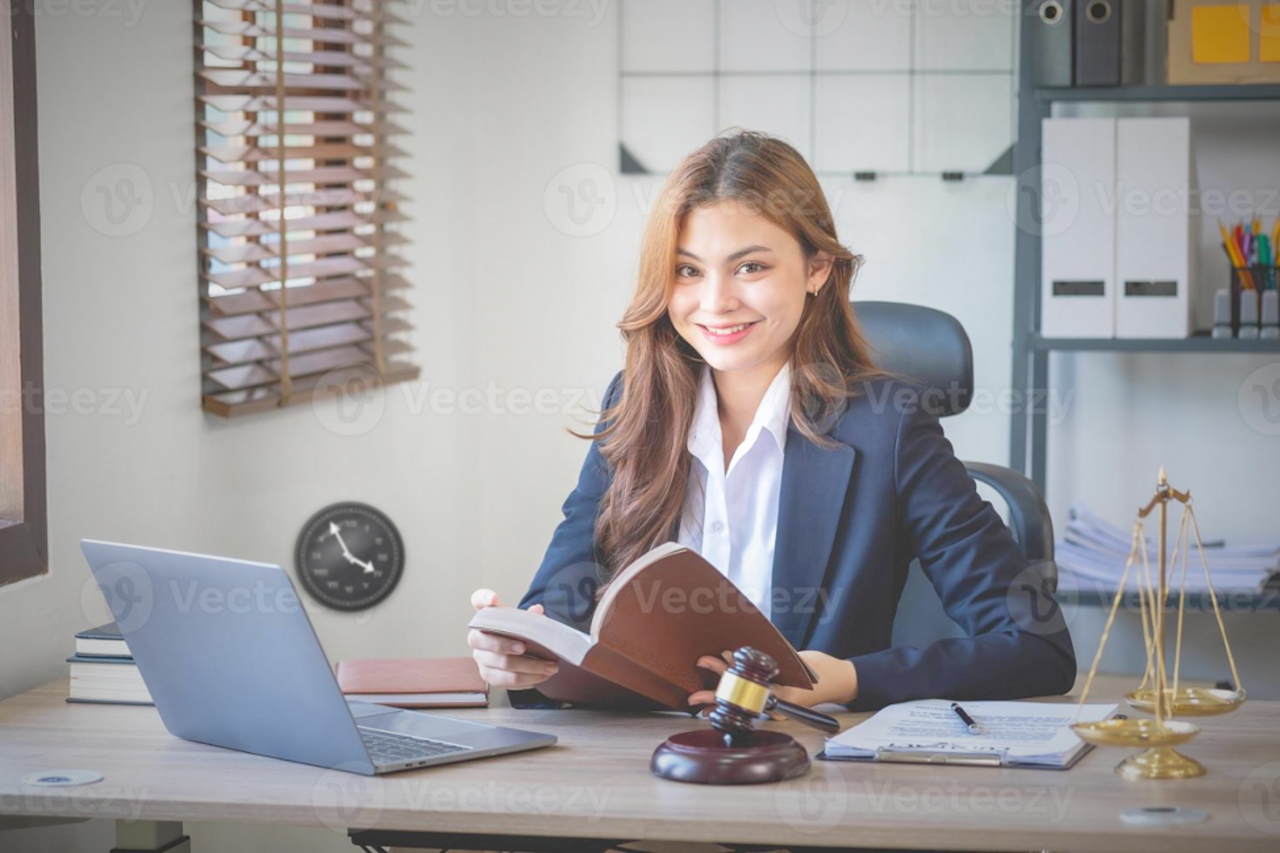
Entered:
3 h 55 min
